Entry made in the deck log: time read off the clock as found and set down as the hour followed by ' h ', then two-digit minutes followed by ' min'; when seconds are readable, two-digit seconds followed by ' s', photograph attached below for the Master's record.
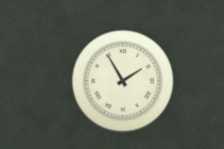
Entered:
1 h 55 min
